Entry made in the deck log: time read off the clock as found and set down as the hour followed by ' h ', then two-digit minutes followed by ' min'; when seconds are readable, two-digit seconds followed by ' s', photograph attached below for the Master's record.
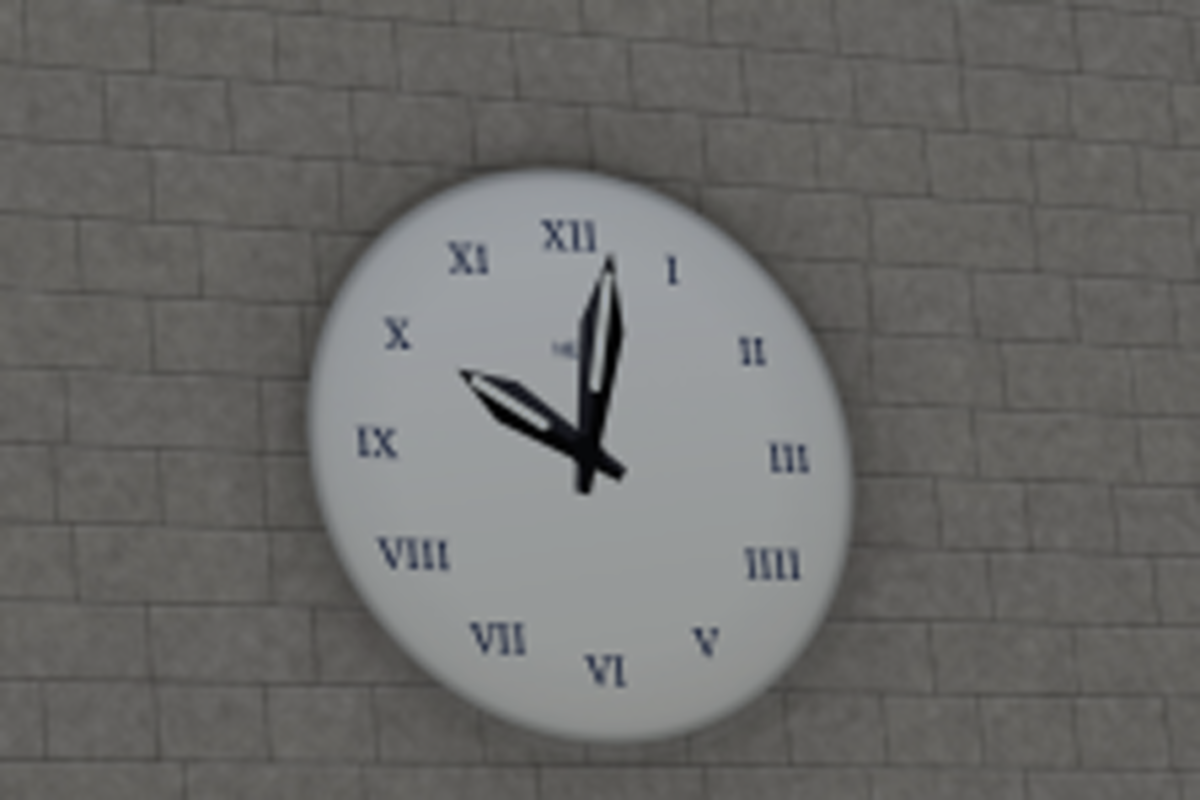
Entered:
10 h 02 min
